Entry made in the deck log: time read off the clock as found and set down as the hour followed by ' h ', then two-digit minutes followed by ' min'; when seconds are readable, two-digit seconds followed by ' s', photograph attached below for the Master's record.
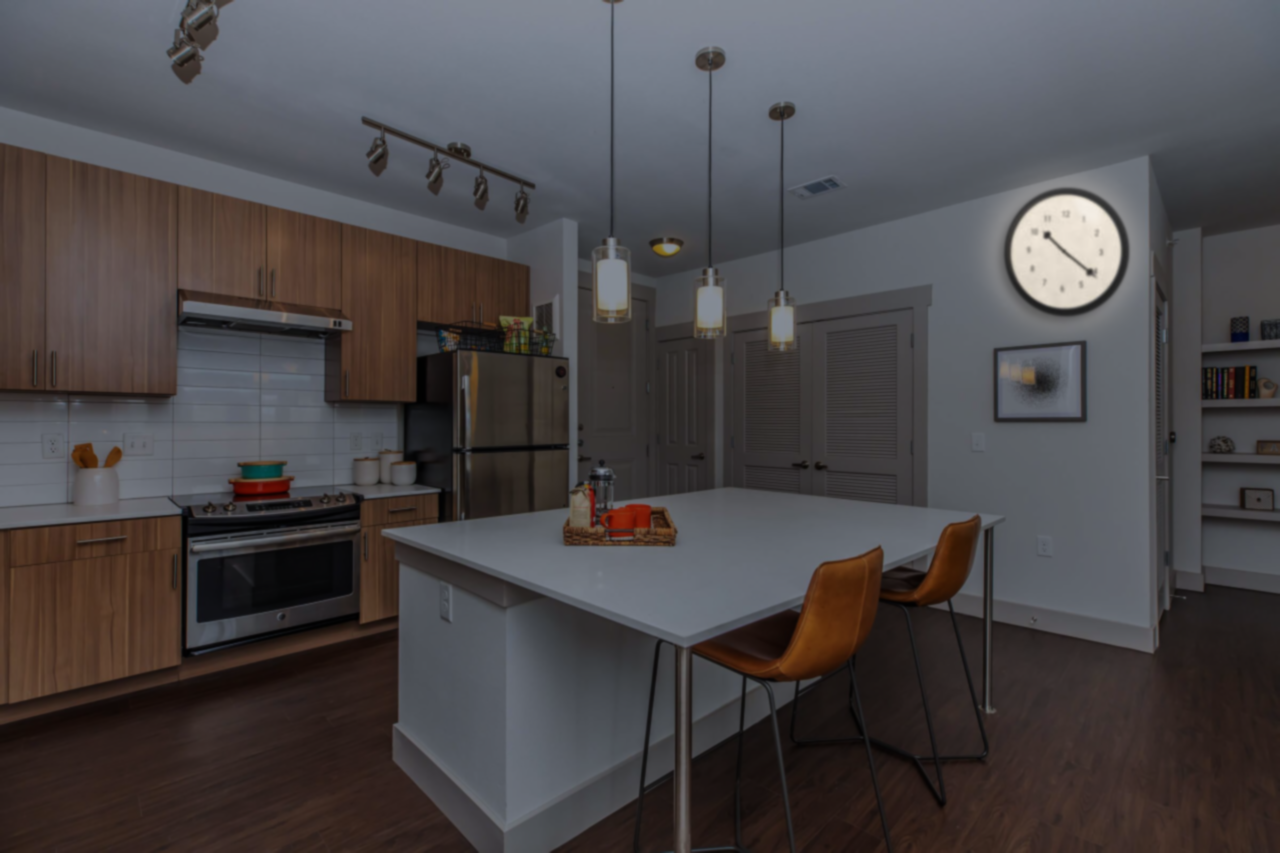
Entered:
10 h 21 min
